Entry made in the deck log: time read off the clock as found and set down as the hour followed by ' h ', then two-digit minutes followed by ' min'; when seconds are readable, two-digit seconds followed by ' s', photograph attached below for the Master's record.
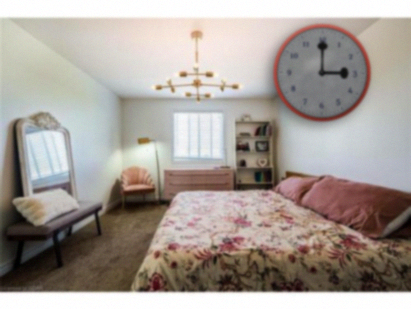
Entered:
3 h 00 min
